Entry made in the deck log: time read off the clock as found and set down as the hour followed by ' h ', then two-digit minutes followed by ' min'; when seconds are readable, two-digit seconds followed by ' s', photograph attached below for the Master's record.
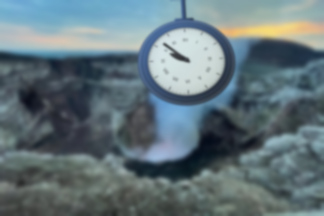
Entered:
9 h 52 min
